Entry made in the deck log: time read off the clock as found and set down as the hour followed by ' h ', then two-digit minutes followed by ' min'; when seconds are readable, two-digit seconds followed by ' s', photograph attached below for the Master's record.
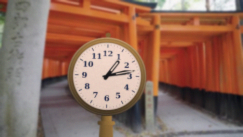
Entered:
1 h 13 min
